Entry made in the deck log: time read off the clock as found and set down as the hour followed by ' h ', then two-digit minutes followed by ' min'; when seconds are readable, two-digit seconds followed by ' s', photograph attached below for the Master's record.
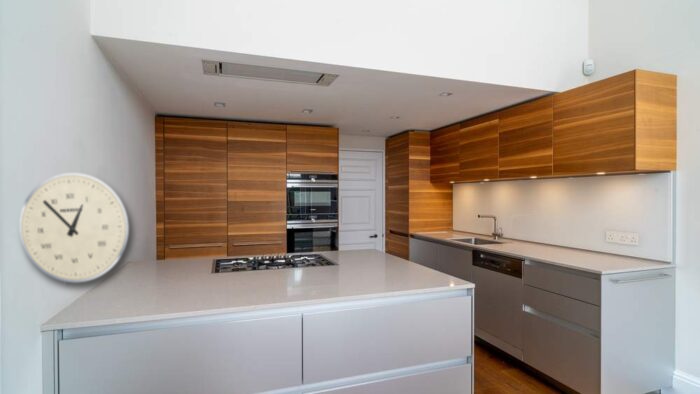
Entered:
12 h 53 min
